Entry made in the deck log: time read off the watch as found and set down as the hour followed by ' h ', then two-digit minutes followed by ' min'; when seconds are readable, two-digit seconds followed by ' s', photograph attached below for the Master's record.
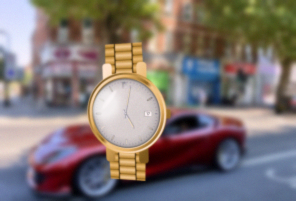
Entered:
5 h 02 min
